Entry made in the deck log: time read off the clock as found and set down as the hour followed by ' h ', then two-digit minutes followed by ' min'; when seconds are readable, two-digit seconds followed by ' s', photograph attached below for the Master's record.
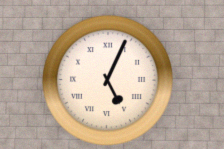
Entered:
5 h 04 min
